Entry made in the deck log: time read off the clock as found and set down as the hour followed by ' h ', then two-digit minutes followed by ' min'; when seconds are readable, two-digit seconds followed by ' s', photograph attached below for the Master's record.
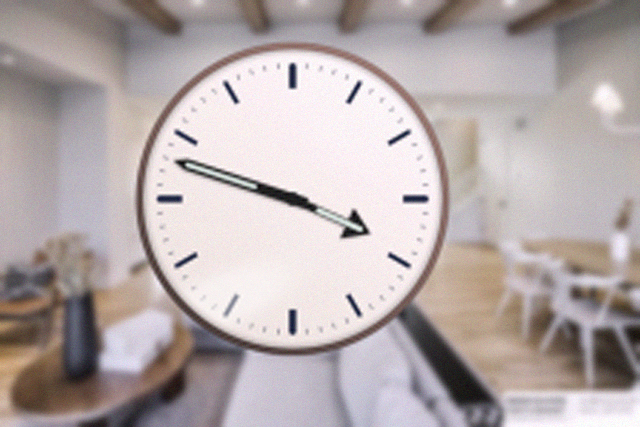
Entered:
3 h 48 min
